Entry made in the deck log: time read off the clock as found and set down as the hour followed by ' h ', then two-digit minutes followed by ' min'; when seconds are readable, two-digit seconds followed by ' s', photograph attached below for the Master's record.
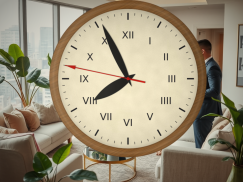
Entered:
7 h 55 min 47 s
